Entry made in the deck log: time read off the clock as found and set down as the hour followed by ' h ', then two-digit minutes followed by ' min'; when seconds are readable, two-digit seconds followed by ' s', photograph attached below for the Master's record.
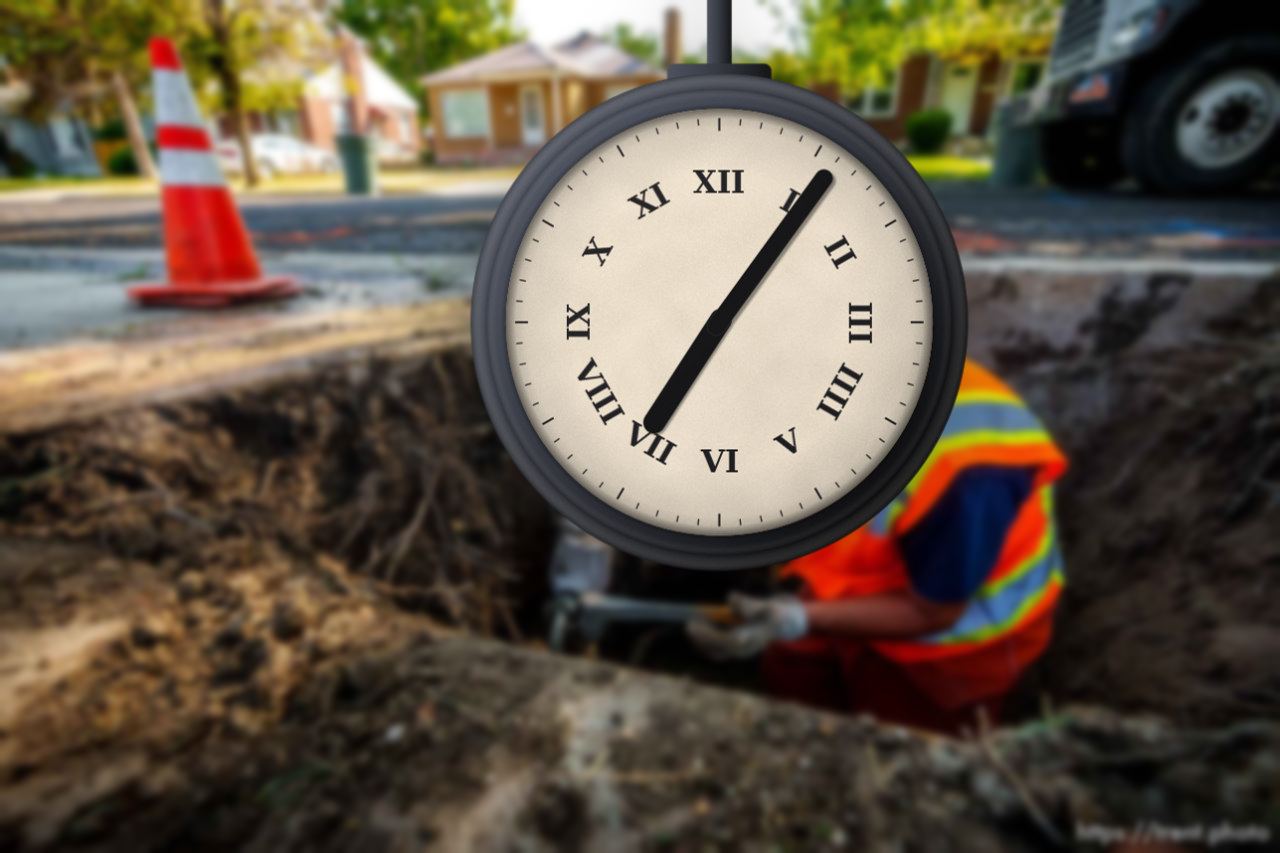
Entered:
7 h 06 min
